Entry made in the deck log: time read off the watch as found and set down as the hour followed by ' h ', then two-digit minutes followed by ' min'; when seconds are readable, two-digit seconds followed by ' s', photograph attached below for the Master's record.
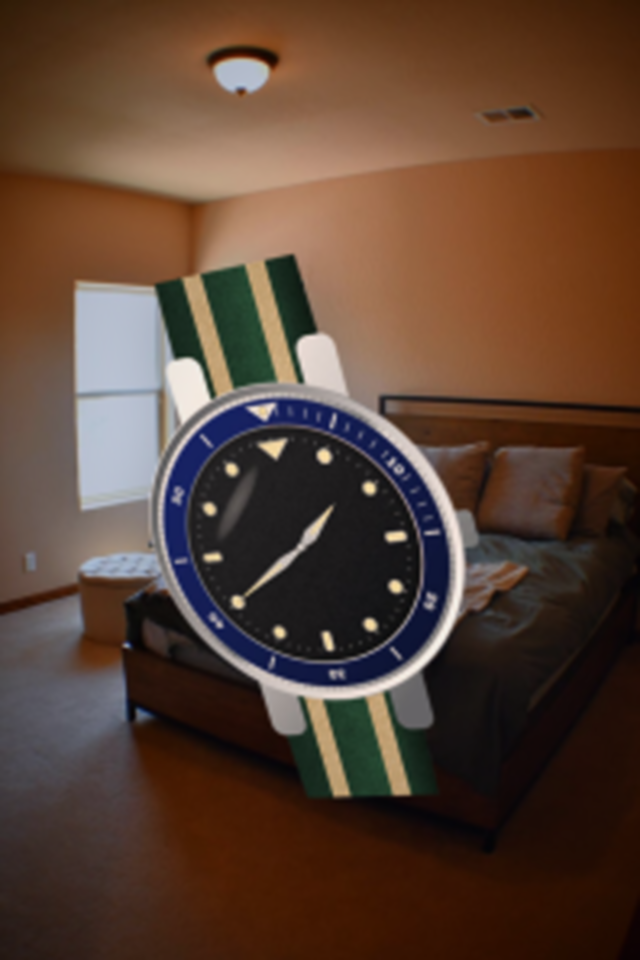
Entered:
1 h 40 min
